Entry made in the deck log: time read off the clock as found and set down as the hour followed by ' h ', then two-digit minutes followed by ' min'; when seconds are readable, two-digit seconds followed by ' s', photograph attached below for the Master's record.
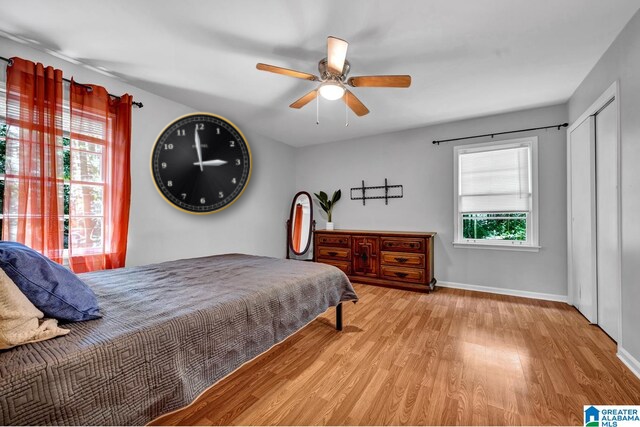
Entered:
2 h 59 min
